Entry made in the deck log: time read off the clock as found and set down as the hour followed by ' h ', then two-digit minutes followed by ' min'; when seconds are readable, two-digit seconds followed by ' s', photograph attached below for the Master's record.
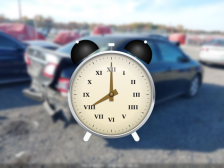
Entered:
8 h 00 min
